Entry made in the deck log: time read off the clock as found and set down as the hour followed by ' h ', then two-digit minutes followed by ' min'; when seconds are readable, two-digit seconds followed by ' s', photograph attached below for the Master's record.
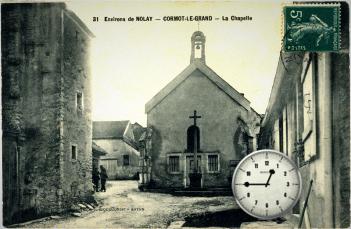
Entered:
12 h 45 min
